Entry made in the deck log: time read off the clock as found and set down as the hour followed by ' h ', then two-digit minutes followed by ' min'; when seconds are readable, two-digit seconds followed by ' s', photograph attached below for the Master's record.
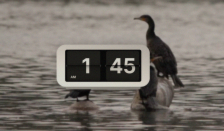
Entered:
1 h 45 min
